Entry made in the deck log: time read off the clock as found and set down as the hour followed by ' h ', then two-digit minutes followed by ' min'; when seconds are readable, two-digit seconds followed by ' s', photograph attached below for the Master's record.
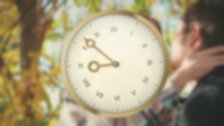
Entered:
8 h 52 min
